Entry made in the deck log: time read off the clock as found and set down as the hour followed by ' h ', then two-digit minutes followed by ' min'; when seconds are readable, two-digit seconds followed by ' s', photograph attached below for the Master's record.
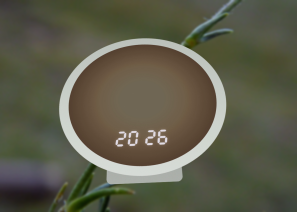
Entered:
20 h 26 min
